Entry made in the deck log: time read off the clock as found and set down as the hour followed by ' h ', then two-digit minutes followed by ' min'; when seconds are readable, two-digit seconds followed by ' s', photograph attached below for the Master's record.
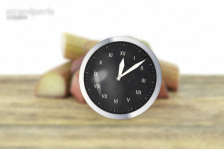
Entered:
12 h 08 min
